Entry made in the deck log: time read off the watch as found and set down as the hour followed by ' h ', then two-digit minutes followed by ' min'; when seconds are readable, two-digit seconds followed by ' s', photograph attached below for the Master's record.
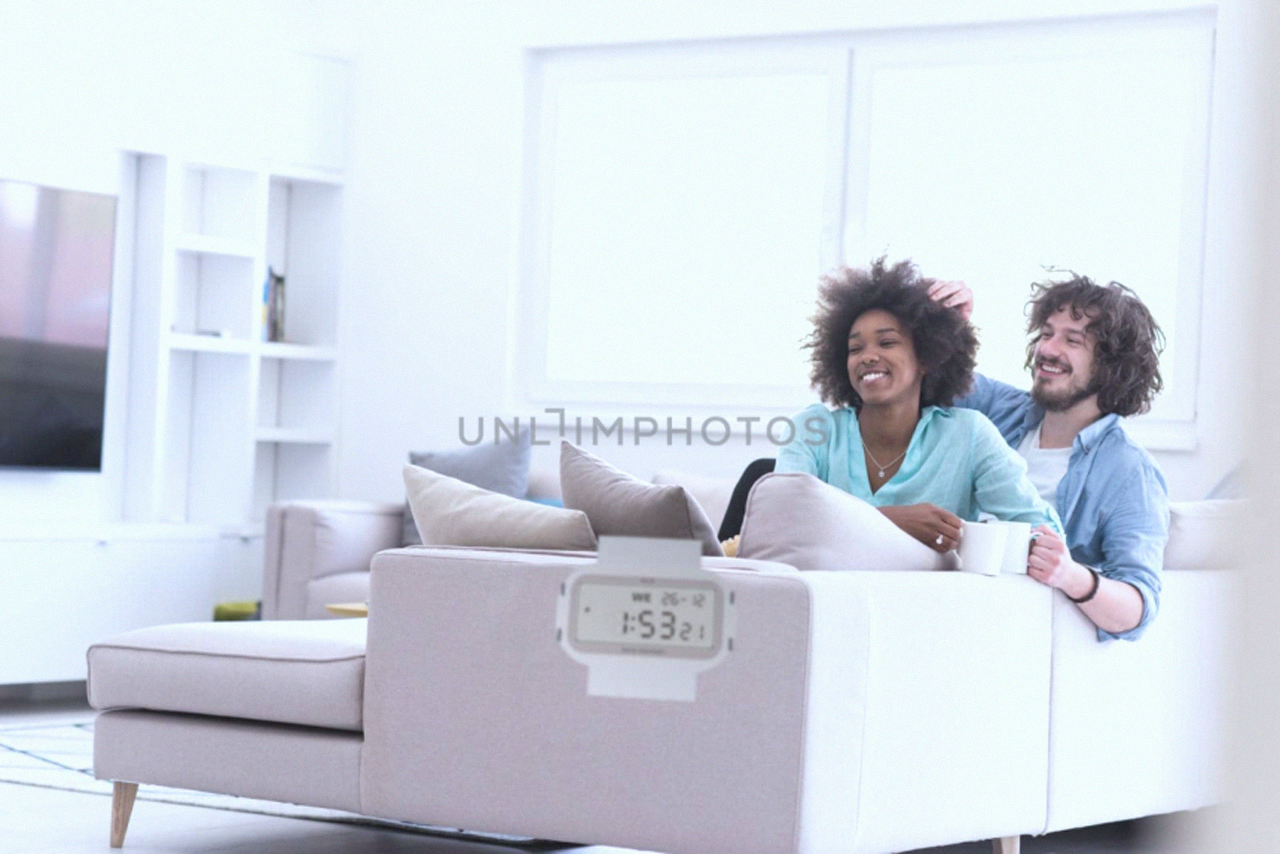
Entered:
1 h 53 min 21 s
